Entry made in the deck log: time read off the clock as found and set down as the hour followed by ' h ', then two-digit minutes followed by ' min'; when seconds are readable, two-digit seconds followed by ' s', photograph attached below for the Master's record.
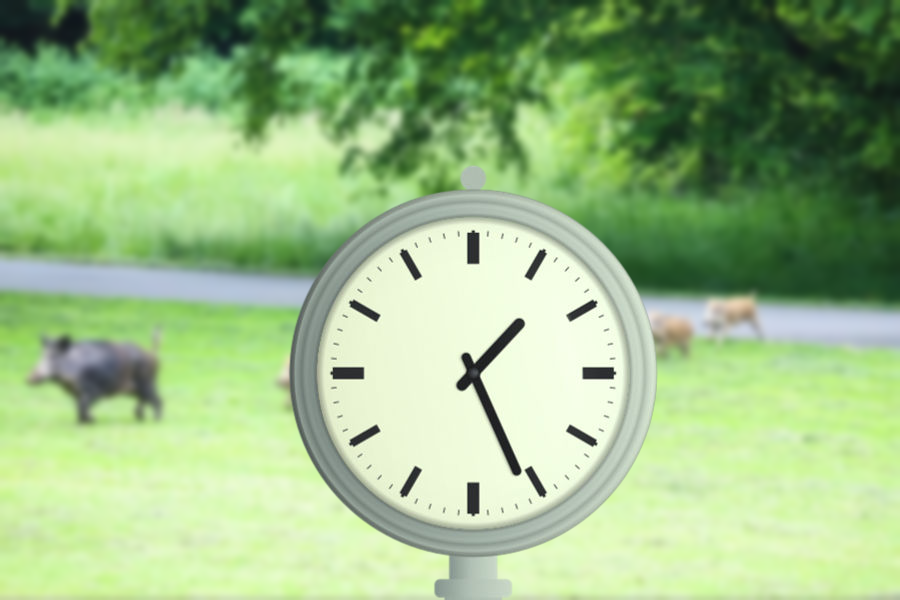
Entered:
1 h 26 min
